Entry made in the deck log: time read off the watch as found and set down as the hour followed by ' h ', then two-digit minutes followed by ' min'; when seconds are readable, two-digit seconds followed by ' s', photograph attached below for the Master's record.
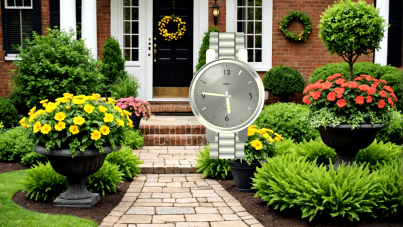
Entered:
5 h 46 min
